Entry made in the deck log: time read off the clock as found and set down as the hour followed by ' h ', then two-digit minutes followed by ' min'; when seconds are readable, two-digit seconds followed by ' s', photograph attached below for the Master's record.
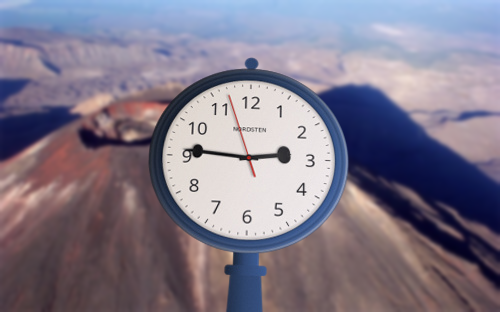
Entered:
2 h 45 min 57 s
